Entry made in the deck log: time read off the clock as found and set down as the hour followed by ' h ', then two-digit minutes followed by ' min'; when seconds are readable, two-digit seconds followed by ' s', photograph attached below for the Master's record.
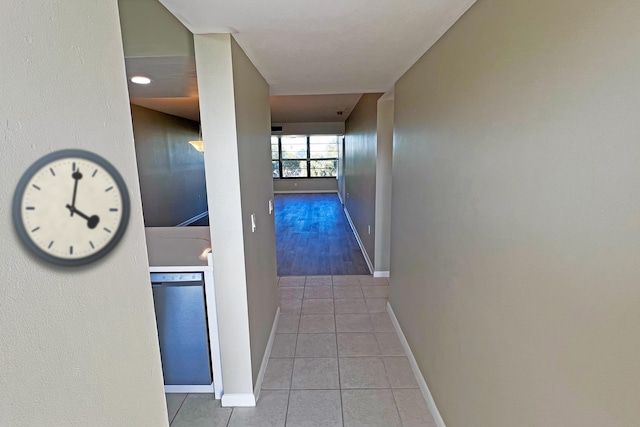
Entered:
4 h 01 min
